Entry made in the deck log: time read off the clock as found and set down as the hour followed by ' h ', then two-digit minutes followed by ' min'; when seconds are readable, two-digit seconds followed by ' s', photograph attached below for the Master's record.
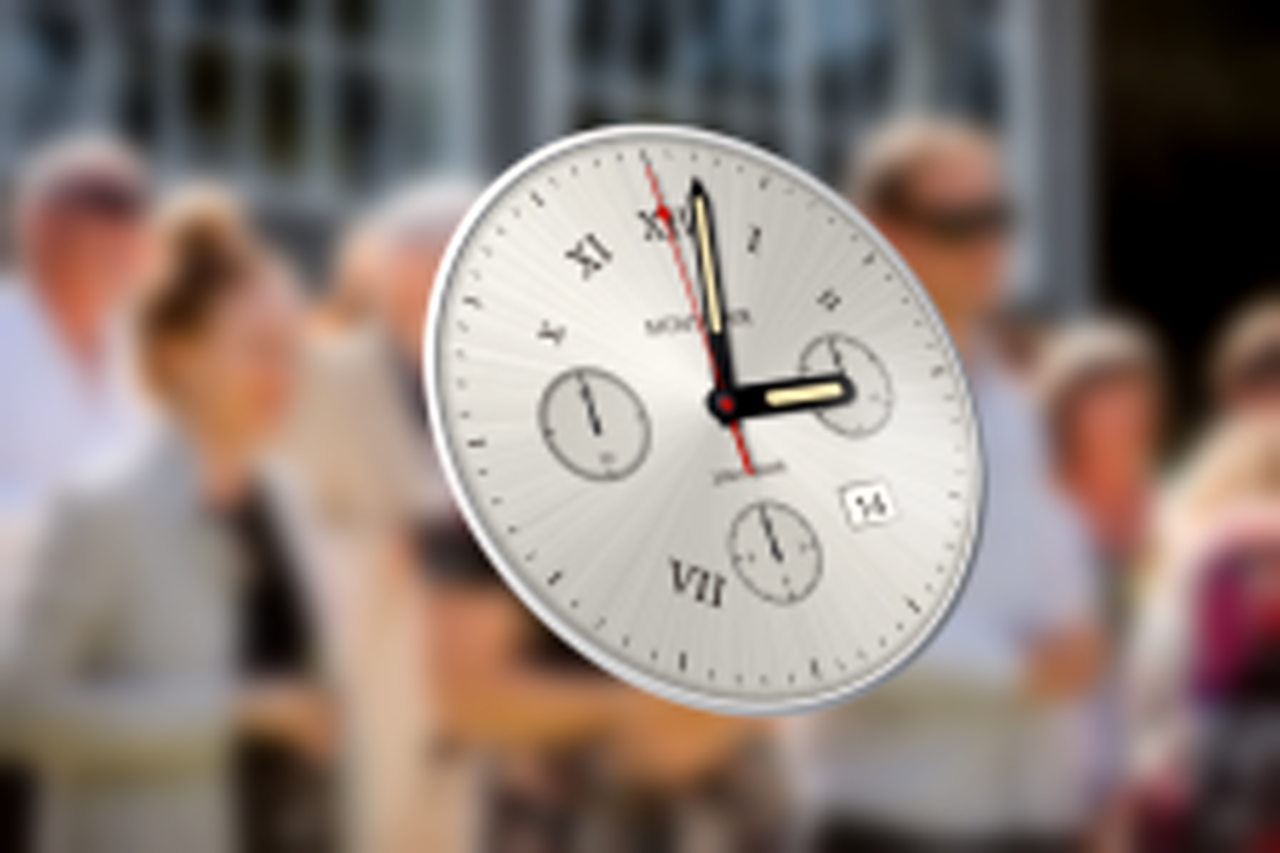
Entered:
3 h 02 min
